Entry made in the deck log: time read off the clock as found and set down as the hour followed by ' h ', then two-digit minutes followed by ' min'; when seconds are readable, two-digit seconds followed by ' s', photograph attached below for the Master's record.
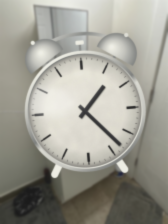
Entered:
1 h 23 min
